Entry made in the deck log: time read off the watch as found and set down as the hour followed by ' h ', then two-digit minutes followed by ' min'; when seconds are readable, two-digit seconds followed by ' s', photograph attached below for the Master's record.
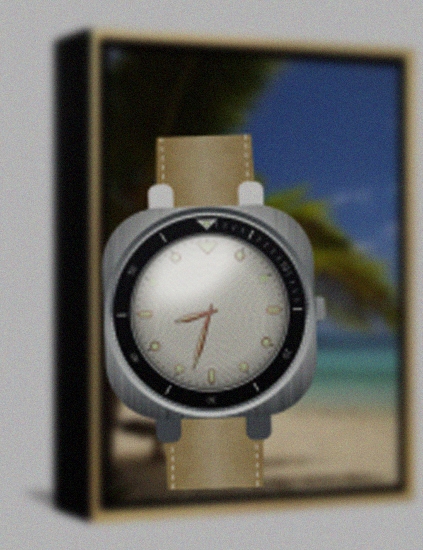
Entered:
8 h 33 min
